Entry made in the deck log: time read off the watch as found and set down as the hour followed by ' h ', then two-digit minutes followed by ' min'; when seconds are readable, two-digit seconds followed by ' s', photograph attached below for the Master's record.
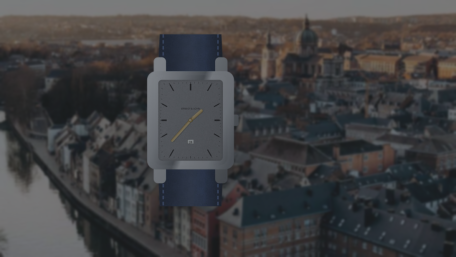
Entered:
1 h 37 min
